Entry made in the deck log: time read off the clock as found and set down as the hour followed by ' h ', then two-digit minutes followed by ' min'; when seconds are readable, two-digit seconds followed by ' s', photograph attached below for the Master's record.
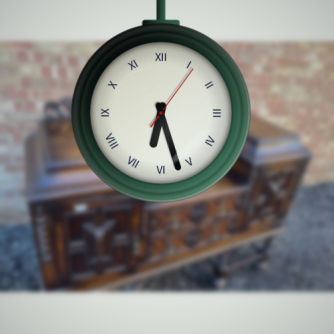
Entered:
6 h 27 min 06 s
